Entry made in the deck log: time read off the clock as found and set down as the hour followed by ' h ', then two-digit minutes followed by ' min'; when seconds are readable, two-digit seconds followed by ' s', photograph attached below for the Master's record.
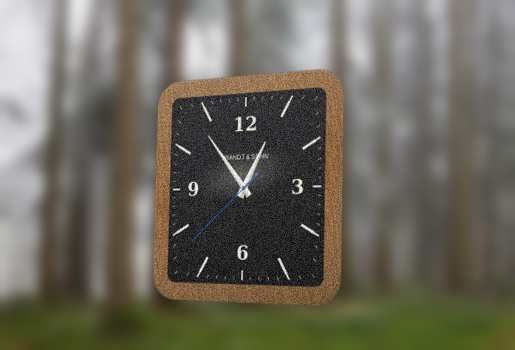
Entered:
12 h 53 min 38 s
